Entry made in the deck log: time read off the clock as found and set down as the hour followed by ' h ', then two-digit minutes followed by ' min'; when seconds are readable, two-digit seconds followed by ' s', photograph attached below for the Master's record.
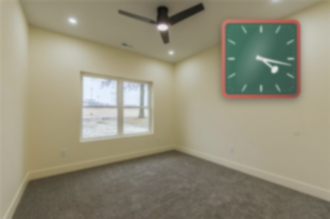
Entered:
4 h 17 min
